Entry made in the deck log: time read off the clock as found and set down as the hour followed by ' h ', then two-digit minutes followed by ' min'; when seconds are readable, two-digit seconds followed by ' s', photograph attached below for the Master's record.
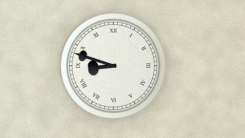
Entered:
8 h 48 min
